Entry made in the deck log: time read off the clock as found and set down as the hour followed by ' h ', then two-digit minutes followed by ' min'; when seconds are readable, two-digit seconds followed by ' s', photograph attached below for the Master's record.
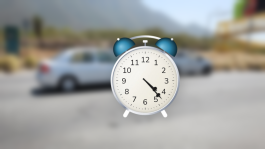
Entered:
4 h 23 min
